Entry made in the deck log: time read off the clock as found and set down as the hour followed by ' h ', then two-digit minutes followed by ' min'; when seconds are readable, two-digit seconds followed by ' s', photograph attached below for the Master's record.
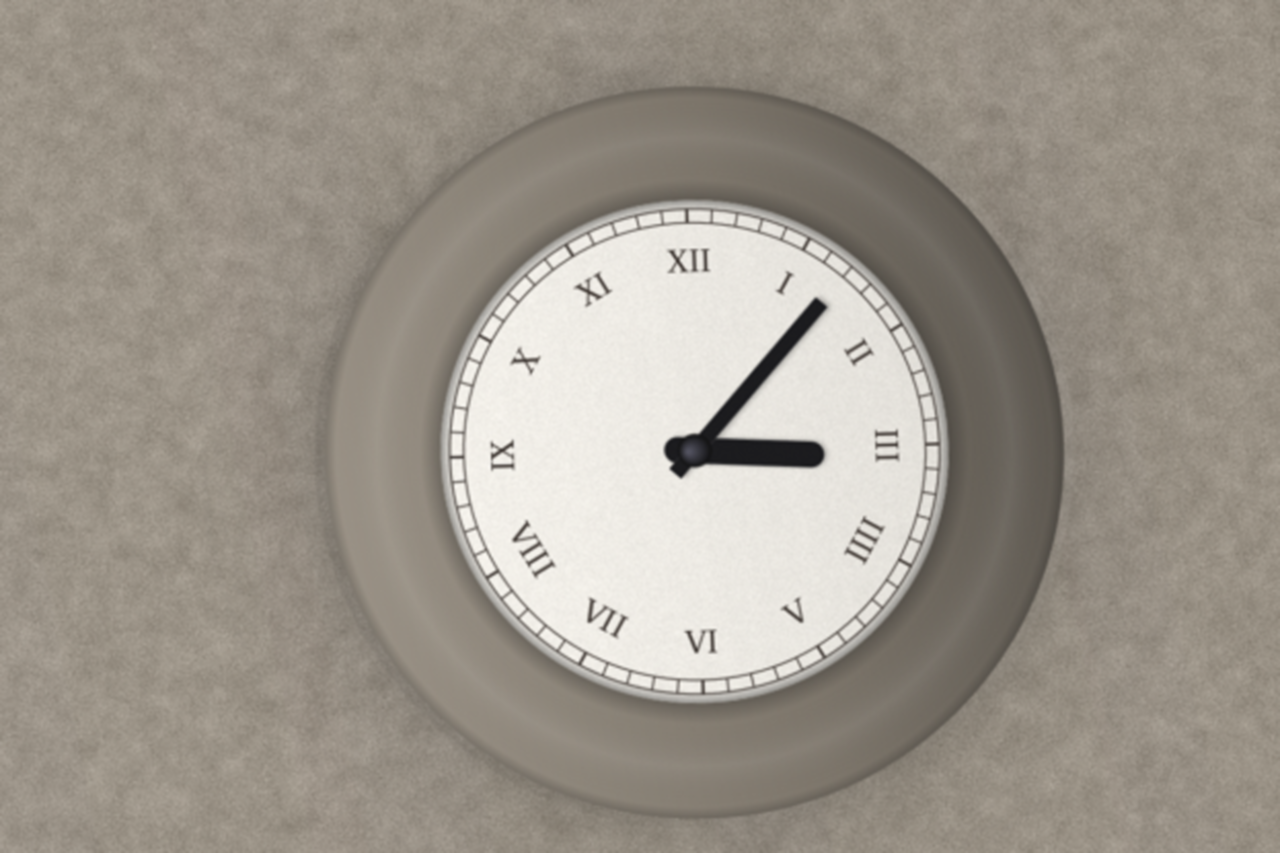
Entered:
3 h 07 min
